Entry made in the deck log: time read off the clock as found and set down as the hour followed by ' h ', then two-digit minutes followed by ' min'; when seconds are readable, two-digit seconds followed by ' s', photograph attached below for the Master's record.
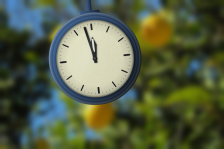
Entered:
11 h 58 min
